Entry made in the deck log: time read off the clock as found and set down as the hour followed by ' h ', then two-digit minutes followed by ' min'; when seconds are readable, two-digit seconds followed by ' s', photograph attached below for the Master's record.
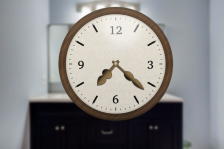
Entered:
7 h 22 min
